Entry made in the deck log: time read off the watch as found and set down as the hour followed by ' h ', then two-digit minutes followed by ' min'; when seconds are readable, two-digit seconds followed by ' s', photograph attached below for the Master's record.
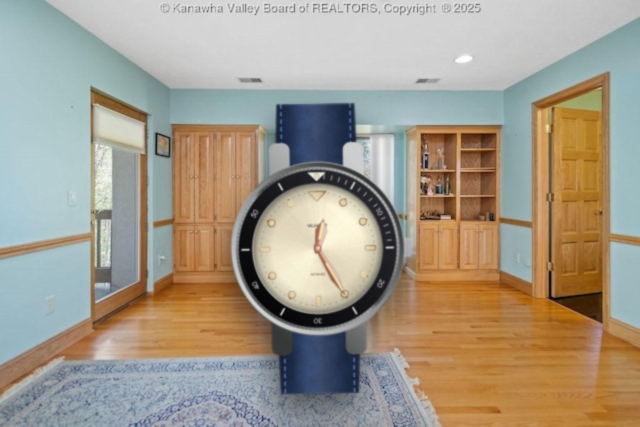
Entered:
12 h 25 min
